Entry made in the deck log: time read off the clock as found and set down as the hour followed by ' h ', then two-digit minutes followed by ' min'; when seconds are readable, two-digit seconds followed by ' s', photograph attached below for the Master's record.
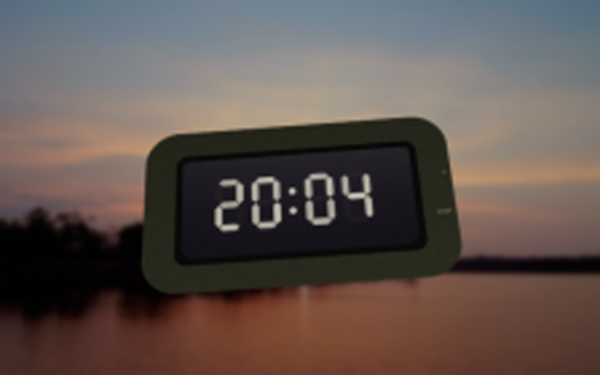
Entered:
20 h 04 min
